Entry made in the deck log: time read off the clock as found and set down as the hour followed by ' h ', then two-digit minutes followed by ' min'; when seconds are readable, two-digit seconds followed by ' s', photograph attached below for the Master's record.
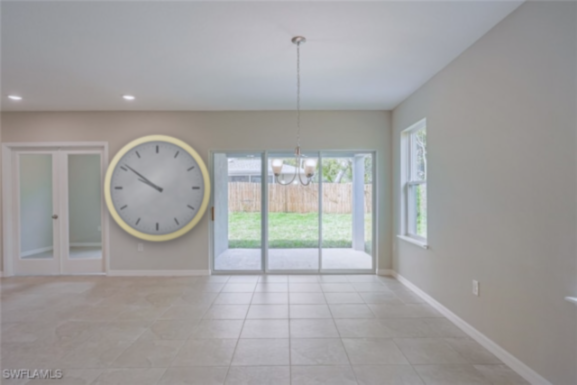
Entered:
9 h 51 min
